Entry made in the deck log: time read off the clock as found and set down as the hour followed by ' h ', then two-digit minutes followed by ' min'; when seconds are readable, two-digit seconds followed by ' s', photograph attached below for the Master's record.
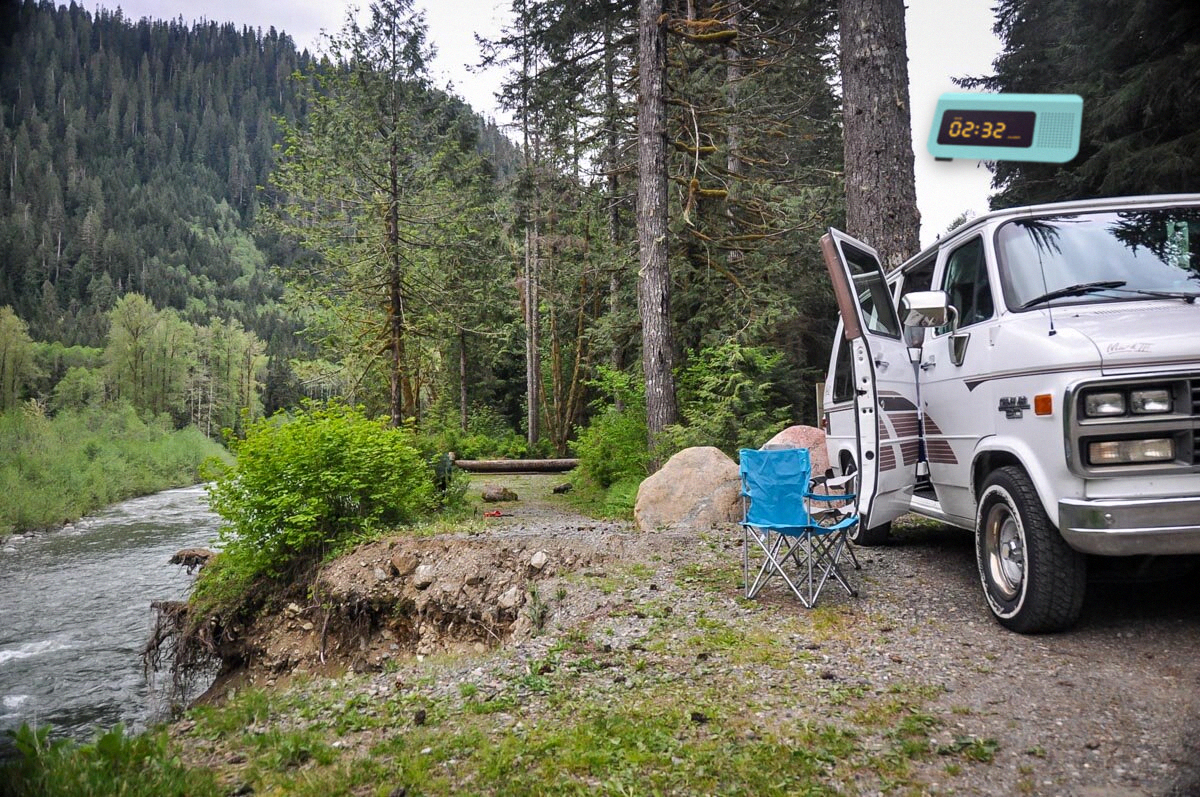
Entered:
2 h 32 min
